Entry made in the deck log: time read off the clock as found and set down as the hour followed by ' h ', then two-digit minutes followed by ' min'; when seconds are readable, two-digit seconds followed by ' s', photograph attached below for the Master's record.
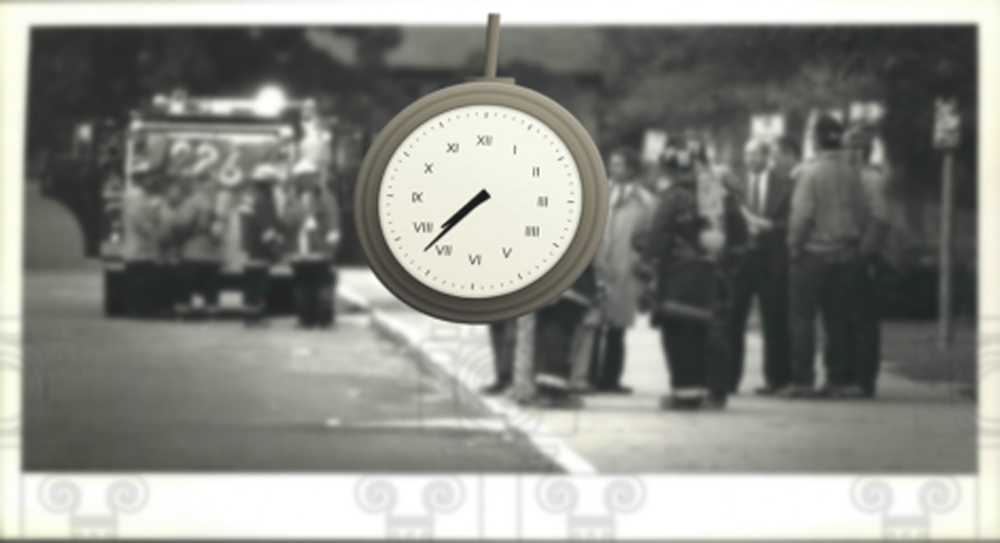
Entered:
7 h 37 min
